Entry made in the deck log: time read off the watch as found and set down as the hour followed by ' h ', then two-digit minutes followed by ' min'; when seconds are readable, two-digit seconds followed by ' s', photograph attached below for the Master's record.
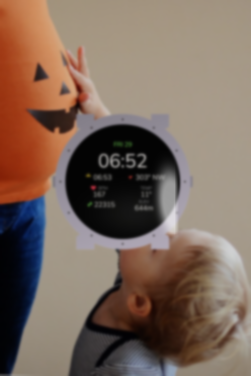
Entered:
6 h 52 min
